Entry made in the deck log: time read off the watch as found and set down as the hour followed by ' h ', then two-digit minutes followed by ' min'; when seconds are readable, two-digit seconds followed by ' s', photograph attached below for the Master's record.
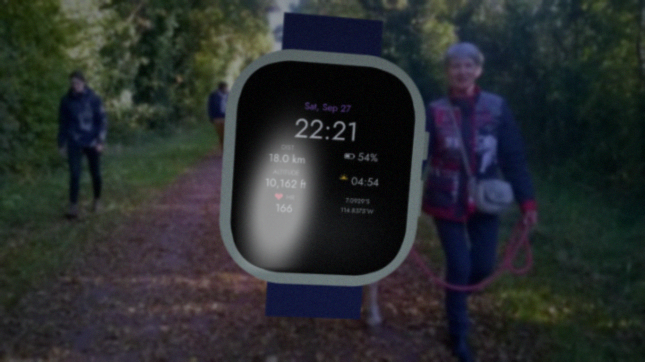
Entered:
22 h 21 min
